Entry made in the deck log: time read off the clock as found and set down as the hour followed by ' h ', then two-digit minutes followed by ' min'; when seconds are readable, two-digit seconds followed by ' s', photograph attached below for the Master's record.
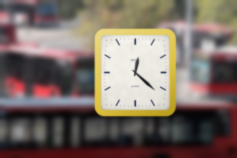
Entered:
12 h 22 min
